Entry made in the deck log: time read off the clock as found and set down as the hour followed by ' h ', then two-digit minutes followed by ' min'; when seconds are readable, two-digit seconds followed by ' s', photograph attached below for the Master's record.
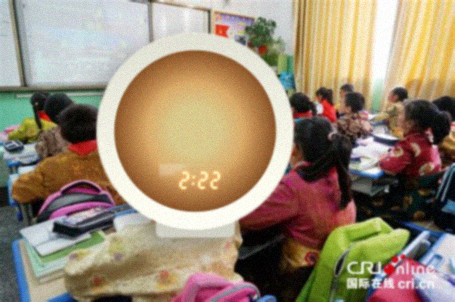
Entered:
2 h 22 min
